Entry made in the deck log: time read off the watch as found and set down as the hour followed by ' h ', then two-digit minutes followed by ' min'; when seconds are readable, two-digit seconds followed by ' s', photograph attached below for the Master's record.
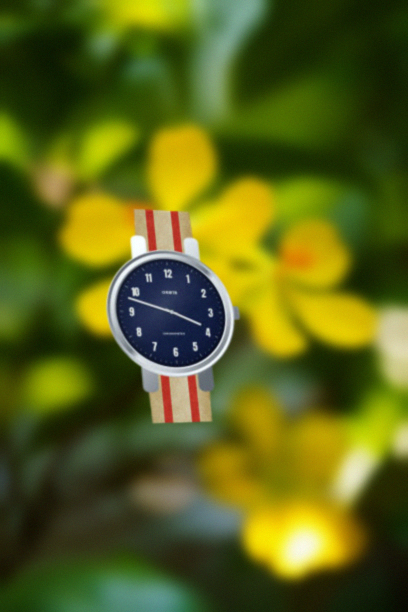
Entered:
3 h 48 min
